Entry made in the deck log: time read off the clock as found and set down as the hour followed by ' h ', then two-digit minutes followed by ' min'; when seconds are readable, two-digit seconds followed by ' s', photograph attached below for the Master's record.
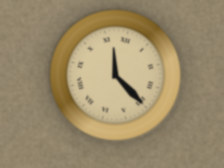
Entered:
11 h 20 min
